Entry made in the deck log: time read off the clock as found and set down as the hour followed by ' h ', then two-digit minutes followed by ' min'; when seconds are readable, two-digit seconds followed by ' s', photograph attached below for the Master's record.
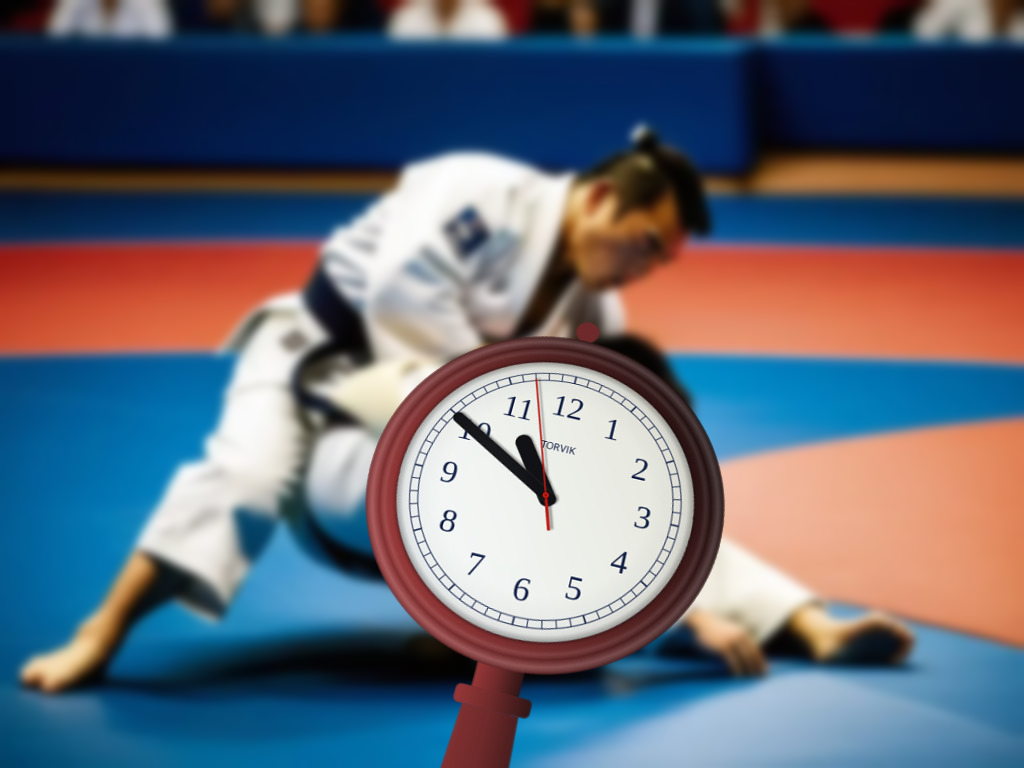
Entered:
10 h 49 min 57 s
